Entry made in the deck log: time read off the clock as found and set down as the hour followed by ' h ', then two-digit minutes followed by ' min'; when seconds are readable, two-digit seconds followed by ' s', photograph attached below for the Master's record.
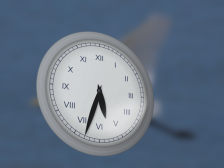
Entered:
5 h 33 min
